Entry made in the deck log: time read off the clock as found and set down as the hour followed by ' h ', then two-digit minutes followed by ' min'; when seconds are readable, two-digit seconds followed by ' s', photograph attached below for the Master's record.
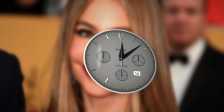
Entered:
12 h 08 min
